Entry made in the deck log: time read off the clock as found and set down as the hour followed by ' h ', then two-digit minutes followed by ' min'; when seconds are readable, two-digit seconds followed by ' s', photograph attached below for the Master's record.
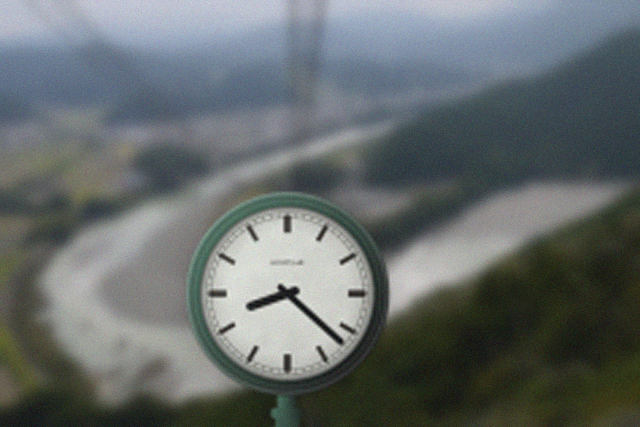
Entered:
8 h 22 min
